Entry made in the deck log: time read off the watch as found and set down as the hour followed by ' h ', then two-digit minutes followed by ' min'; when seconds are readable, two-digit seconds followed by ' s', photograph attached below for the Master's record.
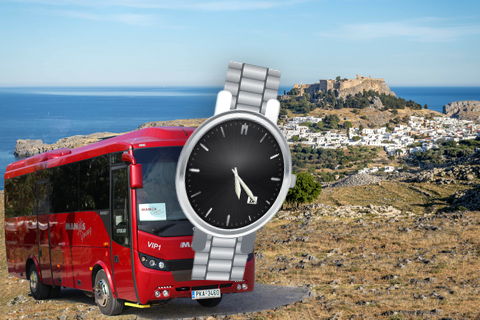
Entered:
5 h 22 min
